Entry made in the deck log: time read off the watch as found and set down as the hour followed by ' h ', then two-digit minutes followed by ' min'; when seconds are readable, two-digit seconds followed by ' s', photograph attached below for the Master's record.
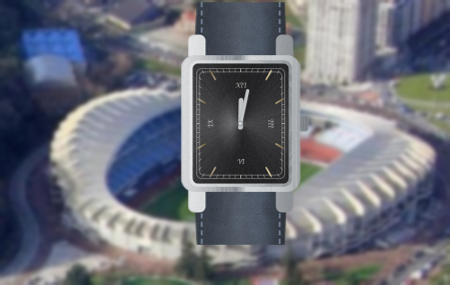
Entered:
12 h 02 min
